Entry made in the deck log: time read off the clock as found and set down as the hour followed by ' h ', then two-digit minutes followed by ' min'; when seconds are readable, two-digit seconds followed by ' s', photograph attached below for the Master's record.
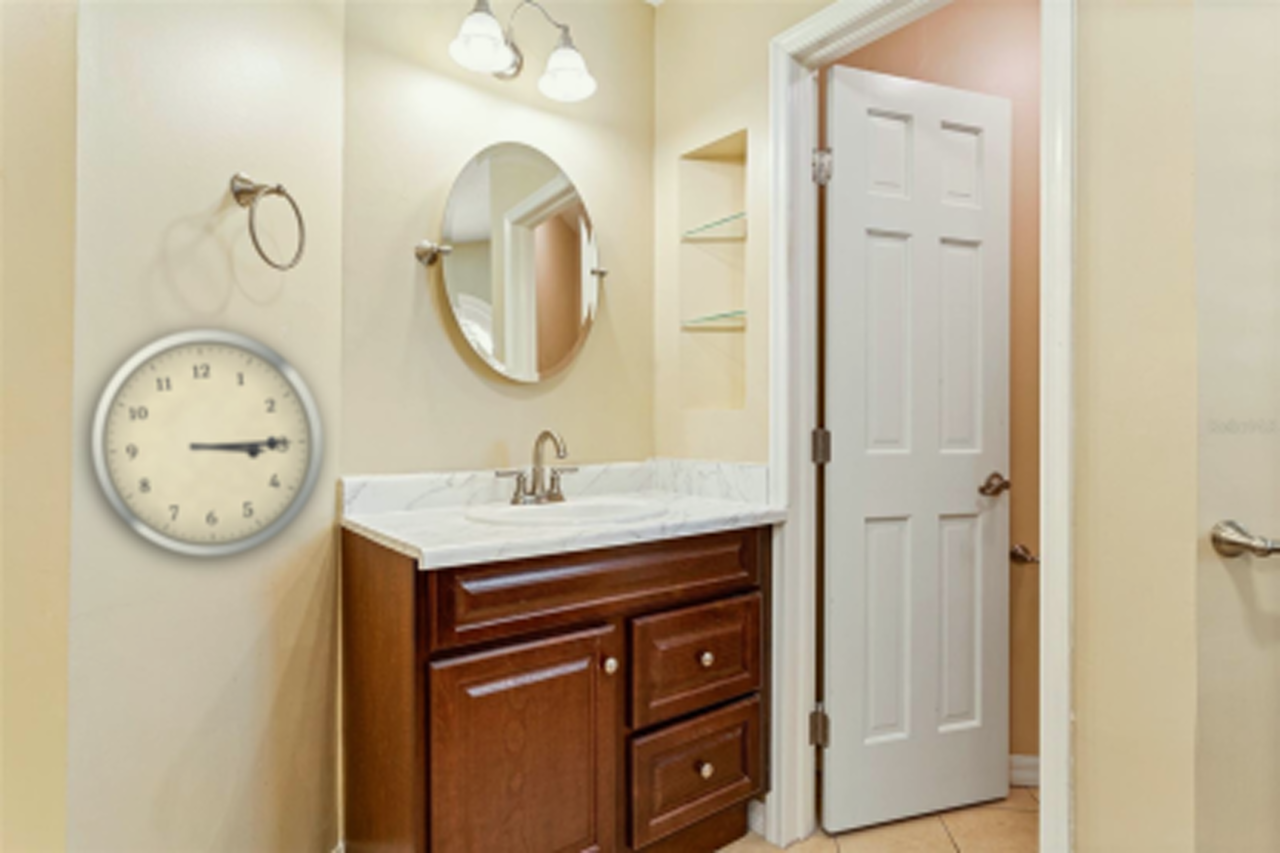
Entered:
3 h 15 min
